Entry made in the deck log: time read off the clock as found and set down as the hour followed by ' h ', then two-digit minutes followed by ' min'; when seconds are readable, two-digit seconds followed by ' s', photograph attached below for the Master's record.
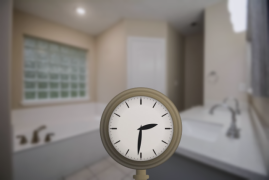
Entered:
2 h 31 min
